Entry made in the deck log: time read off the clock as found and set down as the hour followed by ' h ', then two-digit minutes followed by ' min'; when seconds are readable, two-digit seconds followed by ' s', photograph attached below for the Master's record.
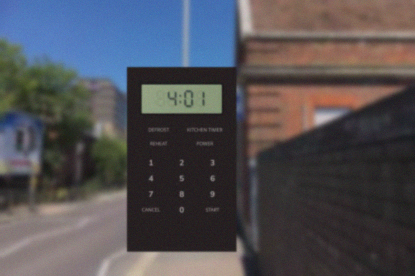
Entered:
4 h 01 min
